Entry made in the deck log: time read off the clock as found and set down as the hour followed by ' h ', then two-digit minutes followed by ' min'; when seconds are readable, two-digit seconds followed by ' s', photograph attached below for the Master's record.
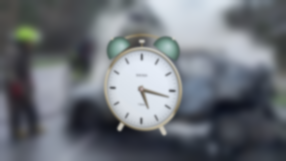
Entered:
5 h 17 min
